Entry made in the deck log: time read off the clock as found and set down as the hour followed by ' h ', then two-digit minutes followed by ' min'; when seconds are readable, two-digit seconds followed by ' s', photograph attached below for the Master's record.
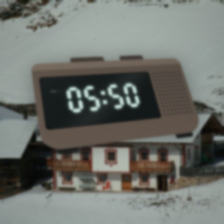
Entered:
5 h 50 min
